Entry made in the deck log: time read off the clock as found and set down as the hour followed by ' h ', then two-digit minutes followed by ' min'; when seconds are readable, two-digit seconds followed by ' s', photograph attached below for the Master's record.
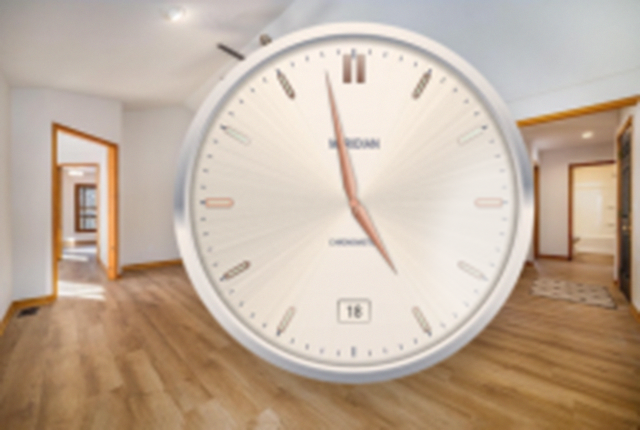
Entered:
4 h 58 min
